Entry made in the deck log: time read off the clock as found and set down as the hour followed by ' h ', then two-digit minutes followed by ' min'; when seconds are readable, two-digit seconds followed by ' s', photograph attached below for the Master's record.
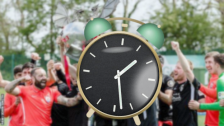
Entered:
1 h 28 min
